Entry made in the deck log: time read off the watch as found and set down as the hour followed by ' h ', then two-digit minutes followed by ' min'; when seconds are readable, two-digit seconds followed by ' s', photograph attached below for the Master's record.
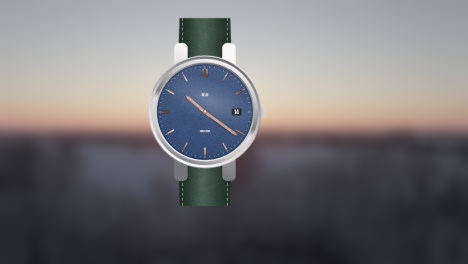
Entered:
10 h 21 min
